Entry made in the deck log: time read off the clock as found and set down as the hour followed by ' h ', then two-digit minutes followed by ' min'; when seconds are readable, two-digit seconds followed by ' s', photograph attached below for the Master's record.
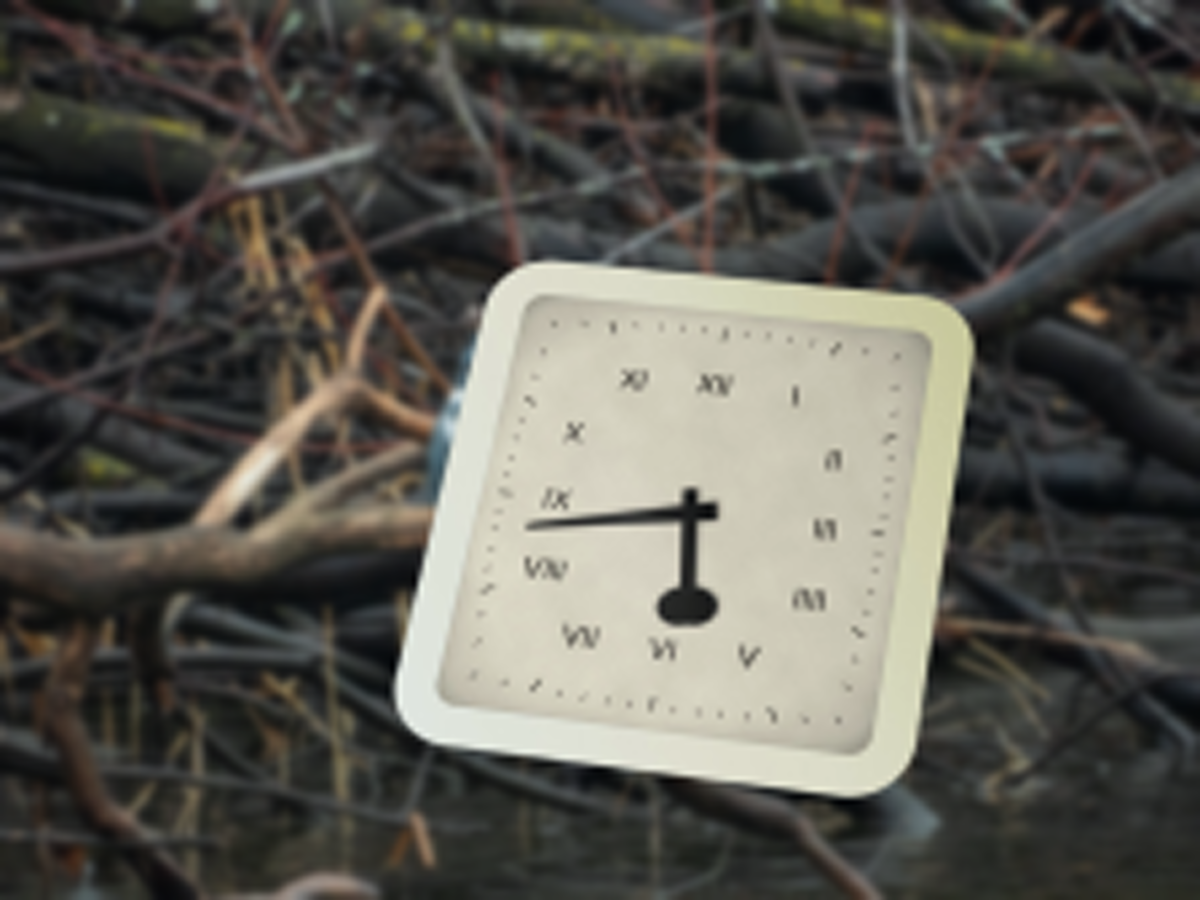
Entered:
5 h 43 min
